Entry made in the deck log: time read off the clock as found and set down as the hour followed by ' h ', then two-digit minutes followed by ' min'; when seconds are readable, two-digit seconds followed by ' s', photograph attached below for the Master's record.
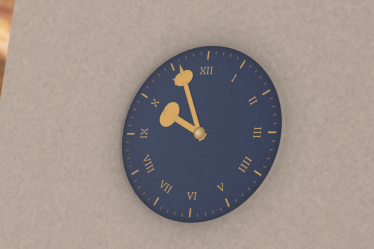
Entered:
9 h 56 min
